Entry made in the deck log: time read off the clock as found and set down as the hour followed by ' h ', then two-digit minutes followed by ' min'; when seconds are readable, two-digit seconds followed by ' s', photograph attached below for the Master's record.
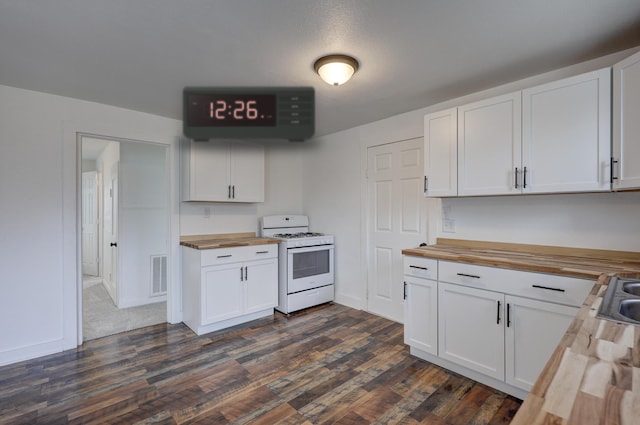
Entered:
12 h 26 min
